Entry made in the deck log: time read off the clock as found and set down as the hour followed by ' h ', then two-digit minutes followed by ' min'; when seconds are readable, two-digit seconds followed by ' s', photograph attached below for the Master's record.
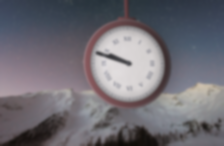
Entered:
9 h 48 min
